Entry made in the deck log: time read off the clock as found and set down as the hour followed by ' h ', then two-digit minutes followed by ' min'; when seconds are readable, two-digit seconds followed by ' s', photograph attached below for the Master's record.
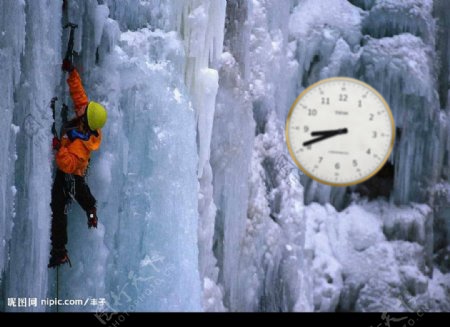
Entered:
8 h 41 min
